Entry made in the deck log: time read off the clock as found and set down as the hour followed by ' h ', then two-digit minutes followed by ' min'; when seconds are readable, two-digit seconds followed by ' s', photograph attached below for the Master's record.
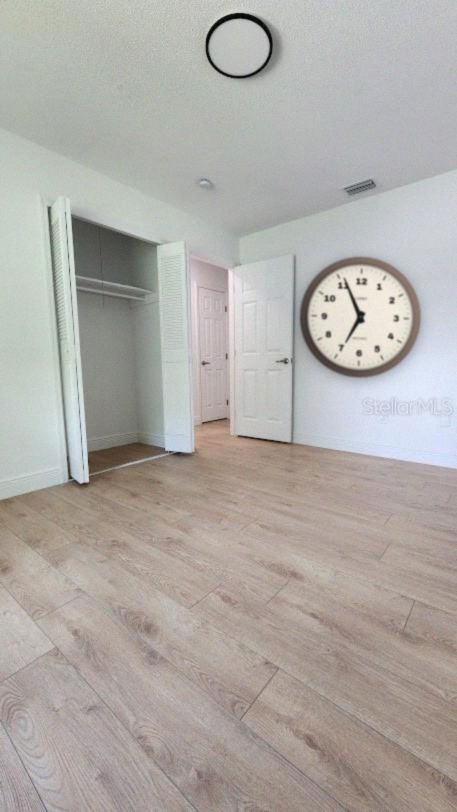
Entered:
6 h 56 min
